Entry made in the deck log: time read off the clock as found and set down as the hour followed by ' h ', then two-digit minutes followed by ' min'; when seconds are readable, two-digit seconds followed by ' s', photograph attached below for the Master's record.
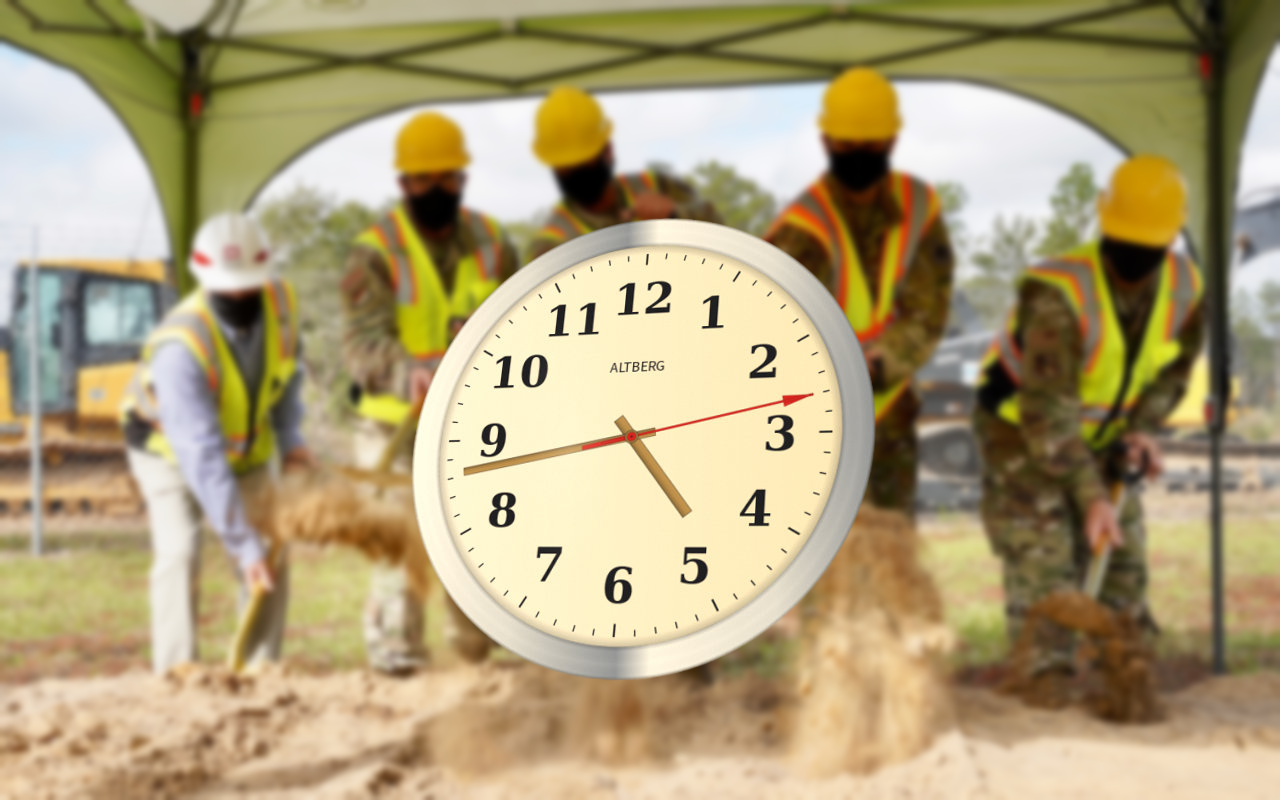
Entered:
4 h 43 min 13 s
